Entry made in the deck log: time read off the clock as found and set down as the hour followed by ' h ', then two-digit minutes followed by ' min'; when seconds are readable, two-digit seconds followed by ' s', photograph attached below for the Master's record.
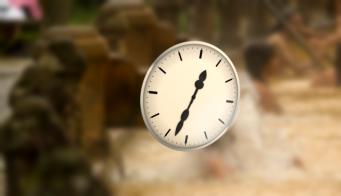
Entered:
12 h 33 min
